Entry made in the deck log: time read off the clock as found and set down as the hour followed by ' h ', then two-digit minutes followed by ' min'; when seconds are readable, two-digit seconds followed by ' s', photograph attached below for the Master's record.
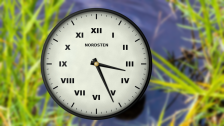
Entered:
3 h 26 min
